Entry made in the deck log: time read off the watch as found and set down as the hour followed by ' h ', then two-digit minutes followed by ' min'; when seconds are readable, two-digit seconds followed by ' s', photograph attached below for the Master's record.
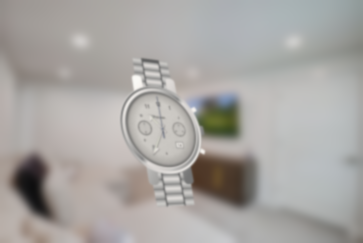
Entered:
10 h 35 min
